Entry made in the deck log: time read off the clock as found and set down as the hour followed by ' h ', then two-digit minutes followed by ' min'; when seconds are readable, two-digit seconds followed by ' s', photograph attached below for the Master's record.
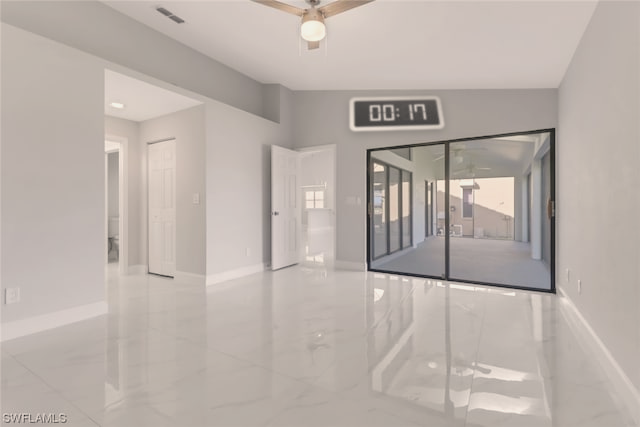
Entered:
0 h 17 min
